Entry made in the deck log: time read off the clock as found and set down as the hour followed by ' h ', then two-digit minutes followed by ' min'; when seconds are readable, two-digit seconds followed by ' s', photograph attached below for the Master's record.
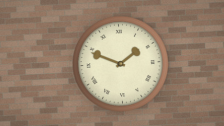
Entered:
1 h 49 min
